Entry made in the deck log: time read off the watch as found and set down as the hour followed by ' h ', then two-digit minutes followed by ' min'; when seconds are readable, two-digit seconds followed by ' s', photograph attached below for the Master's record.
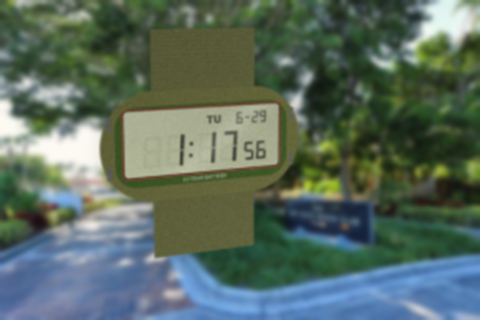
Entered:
1 h 17 min 56 s
